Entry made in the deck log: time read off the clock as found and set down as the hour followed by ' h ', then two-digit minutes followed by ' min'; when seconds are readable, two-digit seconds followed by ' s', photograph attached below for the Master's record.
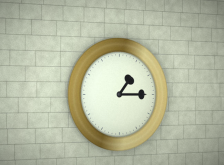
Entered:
1 h 15 min
